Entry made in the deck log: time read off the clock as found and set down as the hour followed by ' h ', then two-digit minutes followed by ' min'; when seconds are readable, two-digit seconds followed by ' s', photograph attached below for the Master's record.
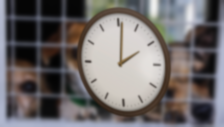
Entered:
2 h 01 min
